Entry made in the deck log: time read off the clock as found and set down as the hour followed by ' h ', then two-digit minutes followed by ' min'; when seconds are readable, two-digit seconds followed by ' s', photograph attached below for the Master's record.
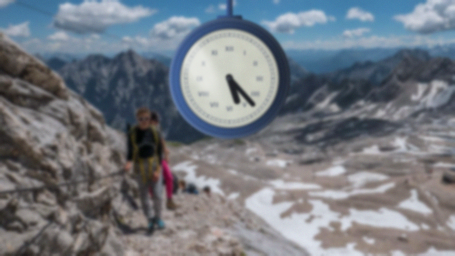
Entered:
5 h 23 min
